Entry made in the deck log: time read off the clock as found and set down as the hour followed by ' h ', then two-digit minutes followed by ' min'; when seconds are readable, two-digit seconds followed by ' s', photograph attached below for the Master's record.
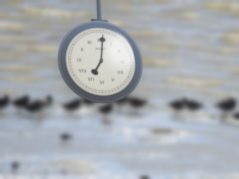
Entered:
7 h 01 min
